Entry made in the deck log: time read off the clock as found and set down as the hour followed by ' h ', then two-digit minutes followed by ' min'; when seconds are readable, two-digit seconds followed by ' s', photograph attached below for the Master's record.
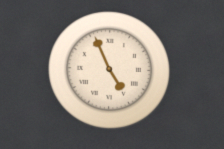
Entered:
4 h 56 min
